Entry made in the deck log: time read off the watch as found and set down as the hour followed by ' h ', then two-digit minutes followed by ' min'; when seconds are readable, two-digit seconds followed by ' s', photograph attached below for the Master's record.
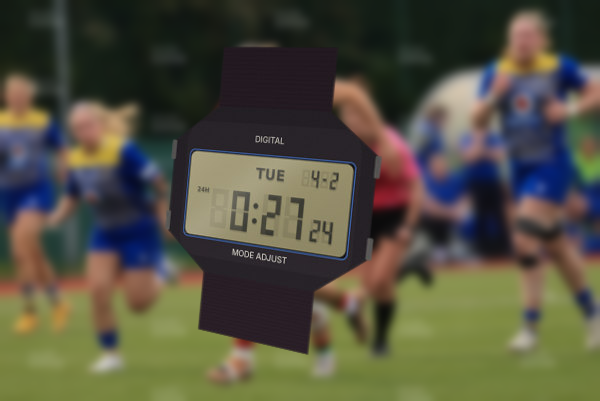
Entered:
0 h 27 min 24 s
